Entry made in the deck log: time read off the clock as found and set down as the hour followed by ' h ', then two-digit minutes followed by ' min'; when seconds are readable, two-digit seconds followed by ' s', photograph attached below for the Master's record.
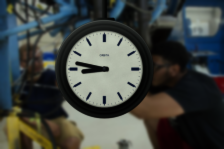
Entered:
8 h 47 min
